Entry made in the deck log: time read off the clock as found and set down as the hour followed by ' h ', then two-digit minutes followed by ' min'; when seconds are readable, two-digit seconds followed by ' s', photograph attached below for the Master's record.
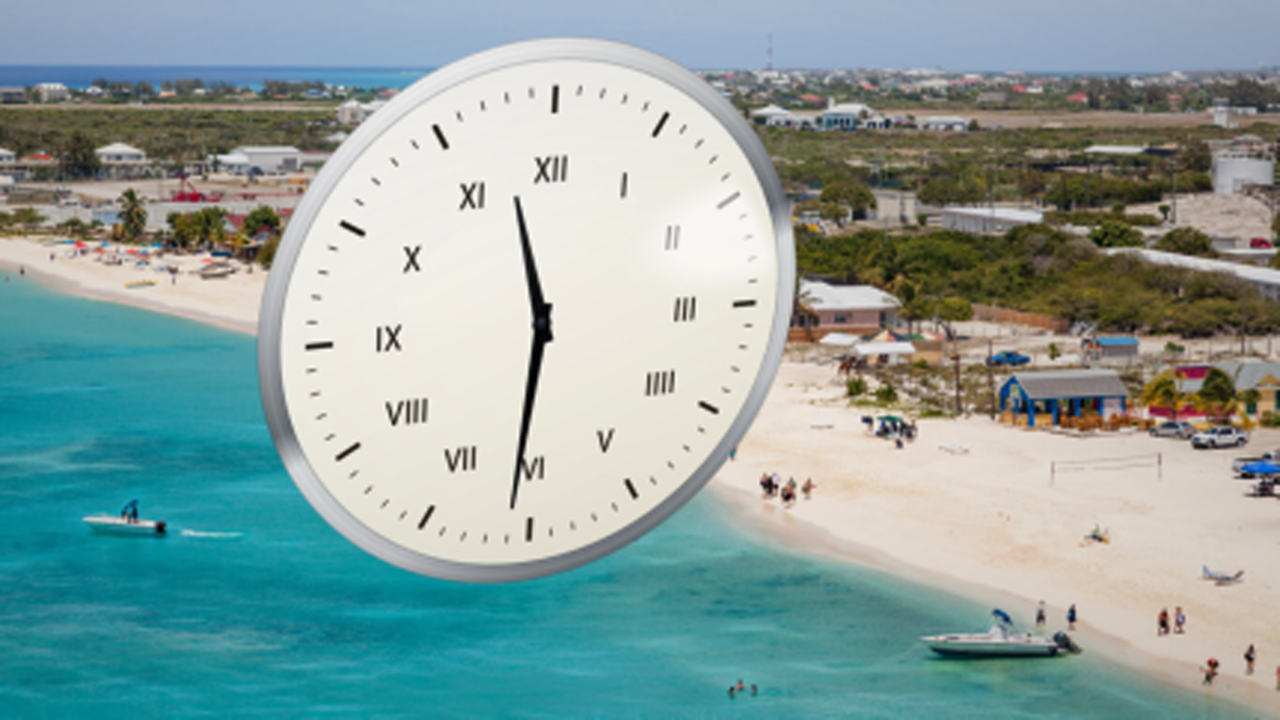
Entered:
11 h 31 min
